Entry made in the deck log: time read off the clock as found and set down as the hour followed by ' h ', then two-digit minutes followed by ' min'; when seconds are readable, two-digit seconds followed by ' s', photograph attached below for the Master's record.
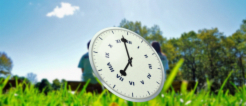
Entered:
6 h 58 min
